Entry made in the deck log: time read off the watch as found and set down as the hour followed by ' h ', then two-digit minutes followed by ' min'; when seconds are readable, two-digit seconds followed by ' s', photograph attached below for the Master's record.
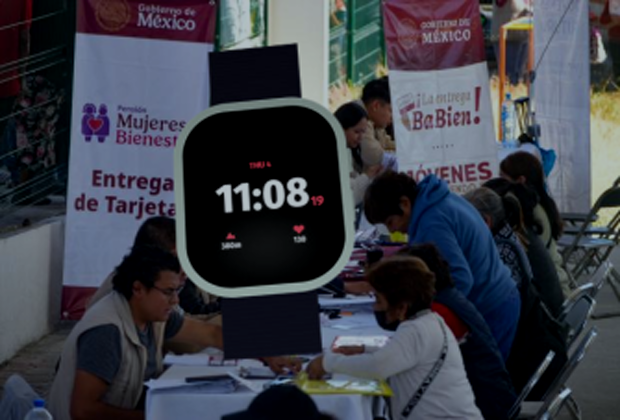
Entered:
11 h 08 min 19 s
